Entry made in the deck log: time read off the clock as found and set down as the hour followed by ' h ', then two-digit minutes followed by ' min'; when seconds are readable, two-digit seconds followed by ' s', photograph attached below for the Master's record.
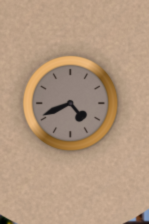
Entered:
4 h 41 min
